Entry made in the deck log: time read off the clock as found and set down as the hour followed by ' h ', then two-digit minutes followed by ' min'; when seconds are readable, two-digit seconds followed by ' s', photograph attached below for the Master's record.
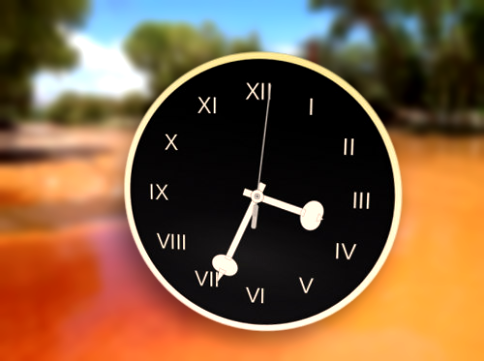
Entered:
3 h 34 min 01 s
